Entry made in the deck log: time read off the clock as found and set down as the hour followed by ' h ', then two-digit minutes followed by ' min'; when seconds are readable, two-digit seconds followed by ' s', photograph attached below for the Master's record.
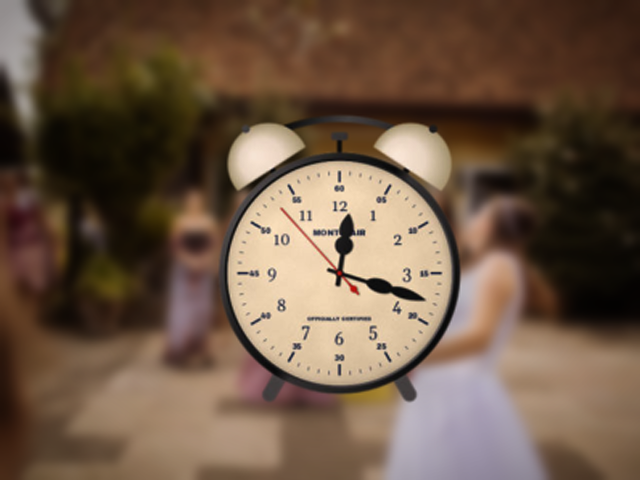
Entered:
12 h 17 min 53 s
